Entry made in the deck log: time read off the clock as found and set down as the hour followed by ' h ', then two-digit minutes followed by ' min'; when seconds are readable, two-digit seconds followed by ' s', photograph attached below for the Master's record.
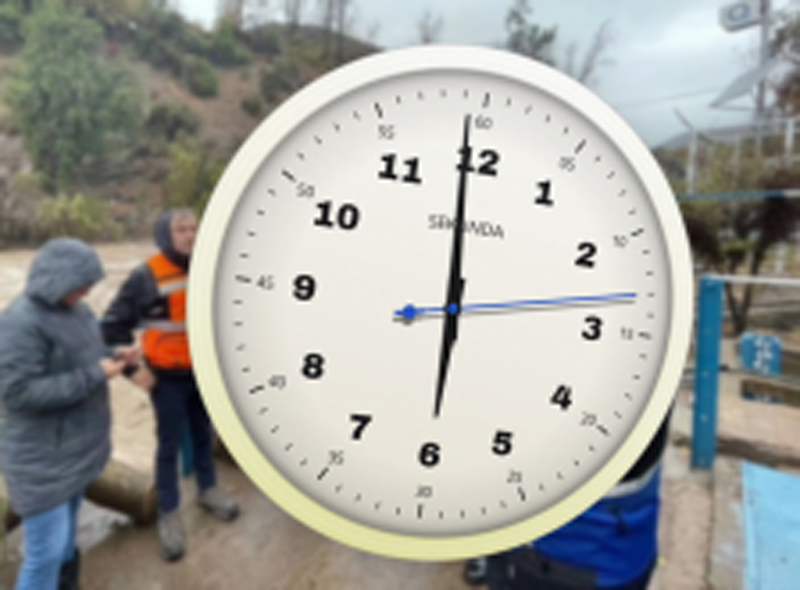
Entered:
5 h 59 min 13 s
